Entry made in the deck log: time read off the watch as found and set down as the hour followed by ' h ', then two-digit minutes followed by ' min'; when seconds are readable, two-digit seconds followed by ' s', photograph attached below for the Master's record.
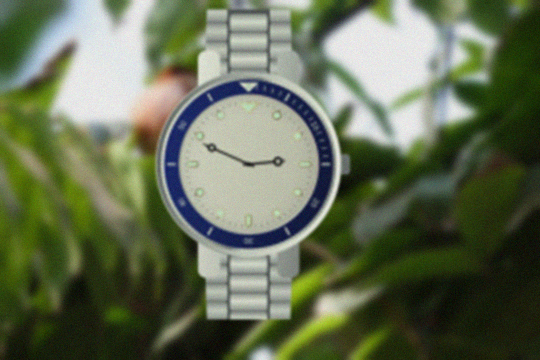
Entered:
2 h 49 min
